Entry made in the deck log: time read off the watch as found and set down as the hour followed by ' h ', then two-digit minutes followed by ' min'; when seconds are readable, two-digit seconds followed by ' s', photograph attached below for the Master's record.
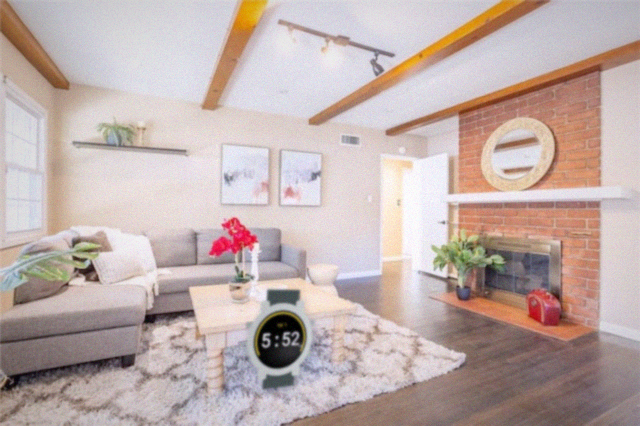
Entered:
5 h 52 min
